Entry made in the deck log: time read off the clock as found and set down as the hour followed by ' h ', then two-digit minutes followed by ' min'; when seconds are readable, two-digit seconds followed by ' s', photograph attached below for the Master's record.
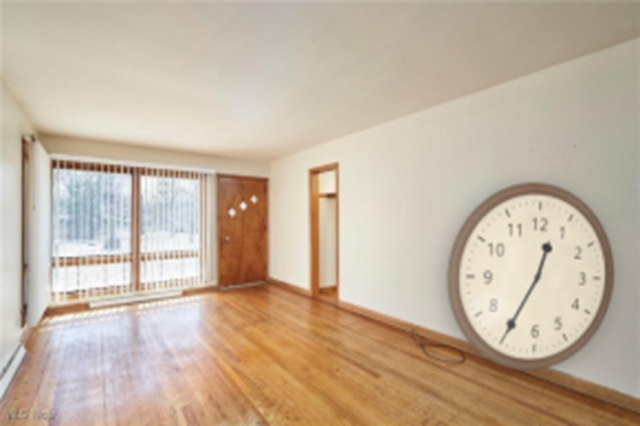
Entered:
12 h 35 min
